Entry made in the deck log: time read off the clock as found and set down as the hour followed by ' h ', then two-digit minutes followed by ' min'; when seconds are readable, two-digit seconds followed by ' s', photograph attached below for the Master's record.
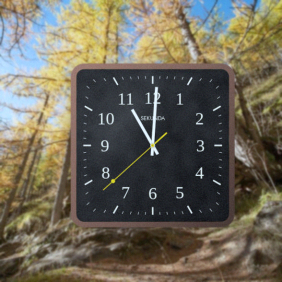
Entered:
11 h 00 min 38 s
